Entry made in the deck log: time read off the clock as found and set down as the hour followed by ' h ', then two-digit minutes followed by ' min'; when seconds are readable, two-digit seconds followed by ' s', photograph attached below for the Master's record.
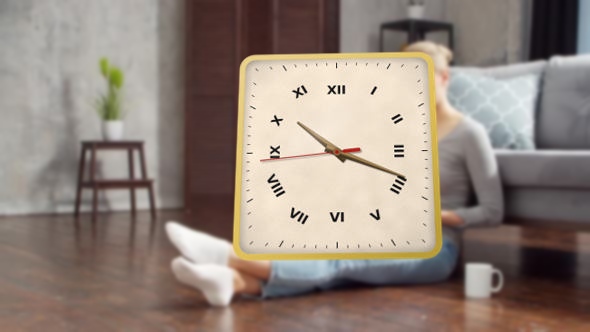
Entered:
10 h 18 min 44 s
